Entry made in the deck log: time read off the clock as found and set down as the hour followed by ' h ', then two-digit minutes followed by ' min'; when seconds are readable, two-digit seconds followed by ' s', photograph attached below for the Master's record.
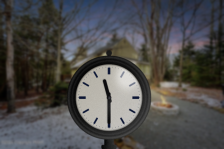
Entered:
11 h 30 min
